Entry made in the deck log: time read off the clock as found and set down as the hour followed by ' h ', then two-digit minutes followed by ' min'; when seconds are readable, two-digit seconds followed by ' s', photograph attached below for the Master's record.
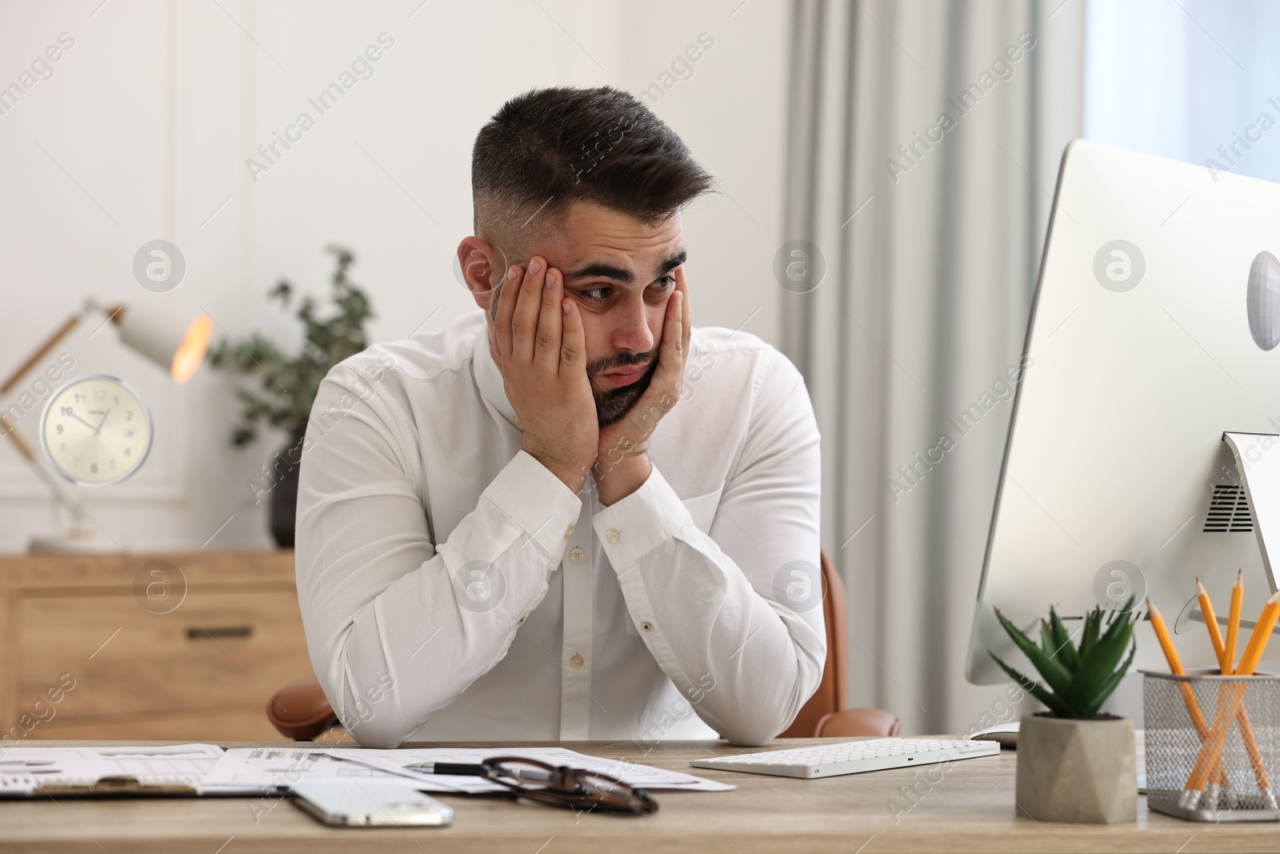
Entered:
12 h 50 min
